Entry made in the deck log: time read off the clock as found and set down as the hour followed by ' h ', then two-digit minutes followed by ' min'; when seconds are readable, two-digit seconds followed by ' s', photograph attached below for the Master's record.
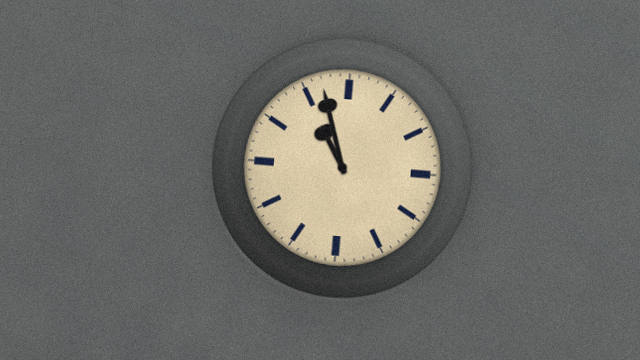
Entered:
10 h 57 min
